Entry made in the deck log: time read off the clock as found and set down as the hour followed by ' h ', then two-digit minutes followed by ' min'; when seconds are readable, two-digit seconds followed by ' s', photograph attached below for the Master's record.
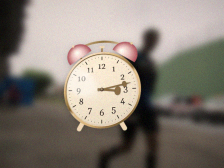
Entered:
3 h 13 min
